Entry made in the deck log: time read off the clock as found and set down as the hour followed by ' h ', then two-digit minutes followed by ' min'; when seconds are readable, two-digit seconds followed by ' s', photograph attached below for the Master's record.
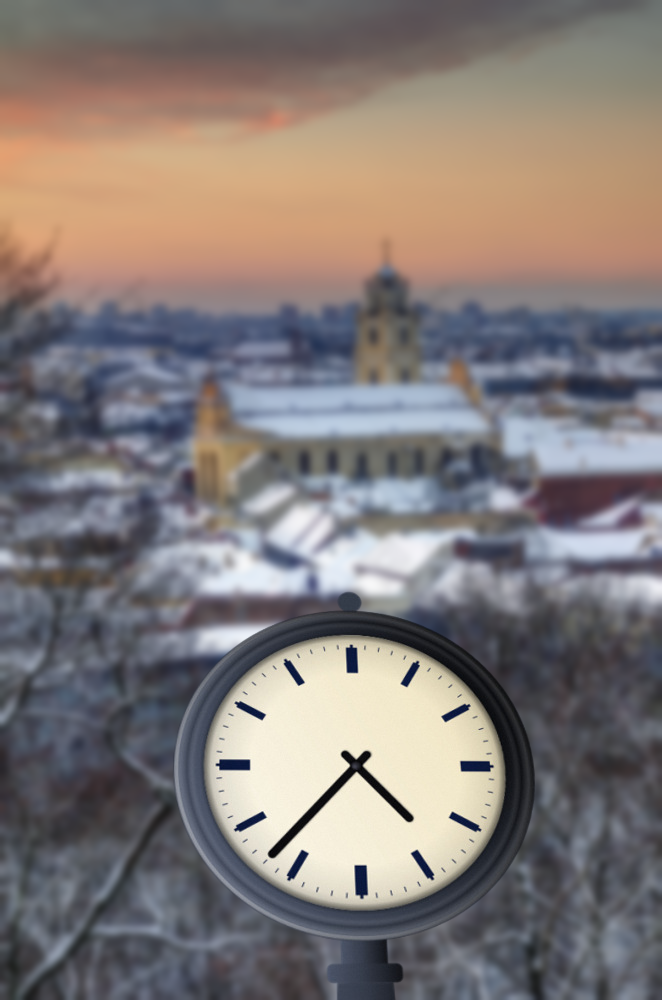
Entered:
4 h 37 min
